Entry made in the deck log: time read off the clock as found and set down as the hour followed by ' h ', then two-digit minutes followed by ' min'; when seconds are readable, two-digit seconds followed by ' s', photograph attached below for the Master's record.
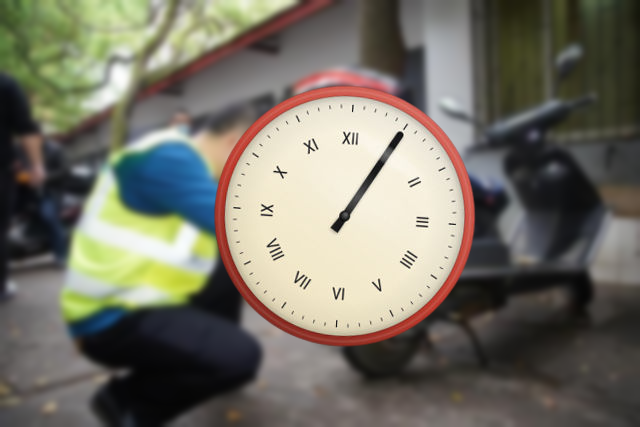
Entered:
1 h 05 min
